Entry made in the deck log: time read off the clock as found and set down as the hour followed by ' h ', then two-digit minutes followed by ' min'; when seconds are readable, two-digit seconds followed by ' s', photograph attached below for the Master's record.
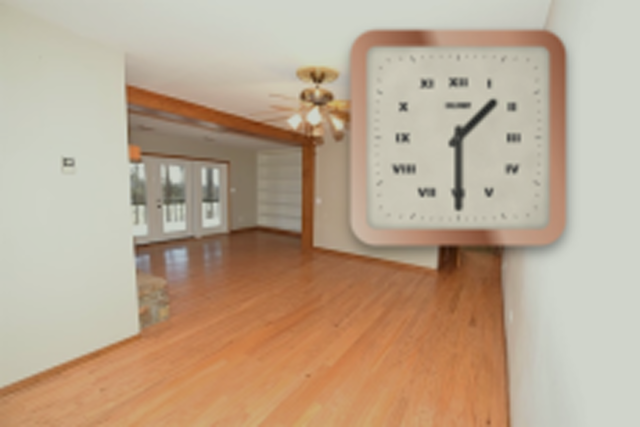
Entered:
1 h 30 min
